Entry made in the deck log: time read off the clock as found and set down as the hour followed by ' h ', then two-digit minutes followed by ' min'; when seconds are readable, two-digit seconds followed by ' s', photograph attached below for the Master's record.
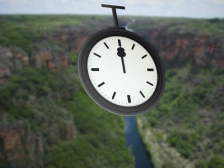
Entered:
12 h 00 min
